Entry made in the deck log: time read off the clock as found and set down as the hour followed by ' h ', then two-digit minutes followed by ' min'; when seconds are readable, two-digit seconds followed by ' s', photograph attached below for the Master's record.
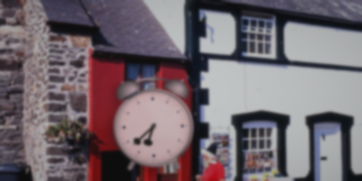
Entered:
6 h 38 min
